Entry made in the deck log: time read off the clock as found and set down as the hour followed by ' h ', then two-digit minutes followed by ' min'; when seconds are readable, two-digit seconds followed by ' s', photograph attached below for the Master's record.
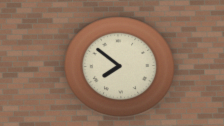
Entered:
7 h 52 min
